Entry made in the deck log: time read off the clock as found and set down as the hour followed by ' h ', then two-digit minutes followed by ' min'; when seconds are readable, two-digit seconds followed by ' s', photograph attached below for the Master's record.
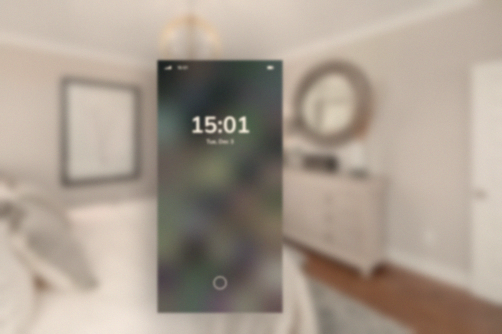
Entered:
15 h 01 min
